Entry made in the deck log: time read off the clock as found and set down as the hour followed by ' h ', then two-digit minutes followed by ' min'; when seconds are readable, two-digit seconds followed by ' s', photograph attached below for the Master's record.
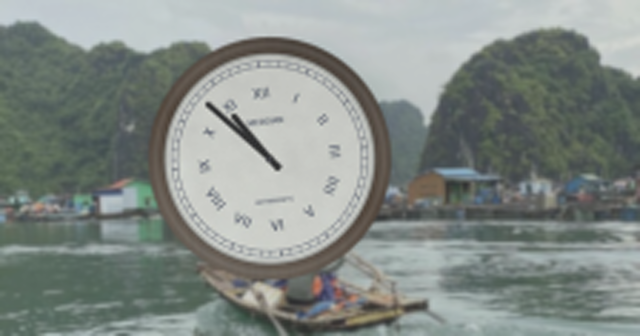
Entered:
10 h 53 min
